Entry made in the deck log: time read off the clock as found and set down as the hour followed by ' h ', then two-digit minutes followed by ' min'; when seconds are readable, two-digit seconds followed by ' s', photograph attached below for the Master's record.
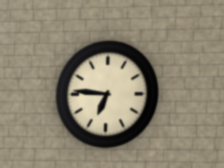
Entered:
6 h 46 min
